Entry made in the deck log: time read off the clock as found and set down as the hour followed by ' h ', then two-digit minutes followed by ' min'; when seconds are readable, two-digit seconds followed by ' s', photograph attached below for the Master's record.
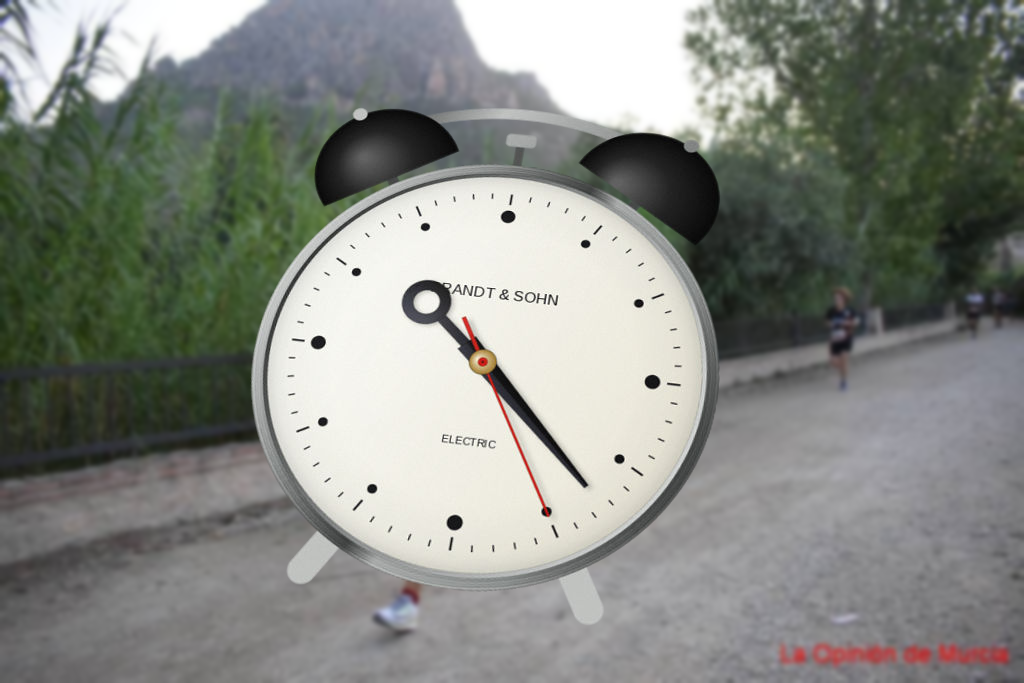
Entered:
10 h 22 min 25 s
